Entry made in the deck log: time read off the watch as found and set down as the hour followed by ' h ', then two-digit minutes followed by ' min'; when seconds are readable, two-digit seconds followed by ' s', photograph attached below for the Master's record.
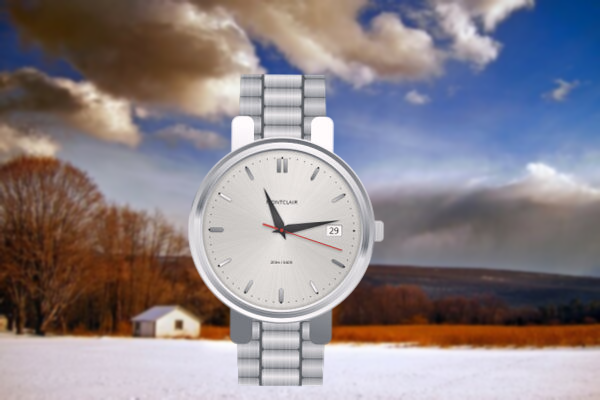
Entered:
11 h 13 min 18 s
